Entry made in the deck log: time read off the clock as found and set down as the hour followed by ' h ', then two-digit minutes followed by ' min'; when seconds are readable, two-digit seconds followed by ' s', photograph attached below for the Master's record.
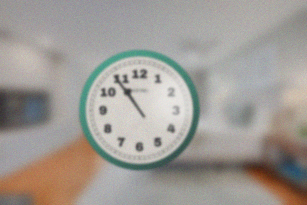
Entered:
10 h 54 min
